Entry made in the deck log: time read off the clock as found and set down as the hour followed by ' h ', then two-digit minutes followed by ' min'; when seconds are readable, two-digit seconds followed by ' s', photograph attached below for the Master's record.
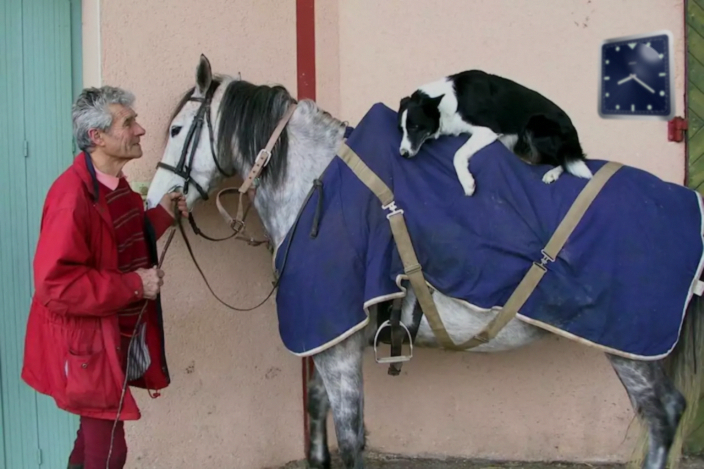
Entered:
8 h 21 min
